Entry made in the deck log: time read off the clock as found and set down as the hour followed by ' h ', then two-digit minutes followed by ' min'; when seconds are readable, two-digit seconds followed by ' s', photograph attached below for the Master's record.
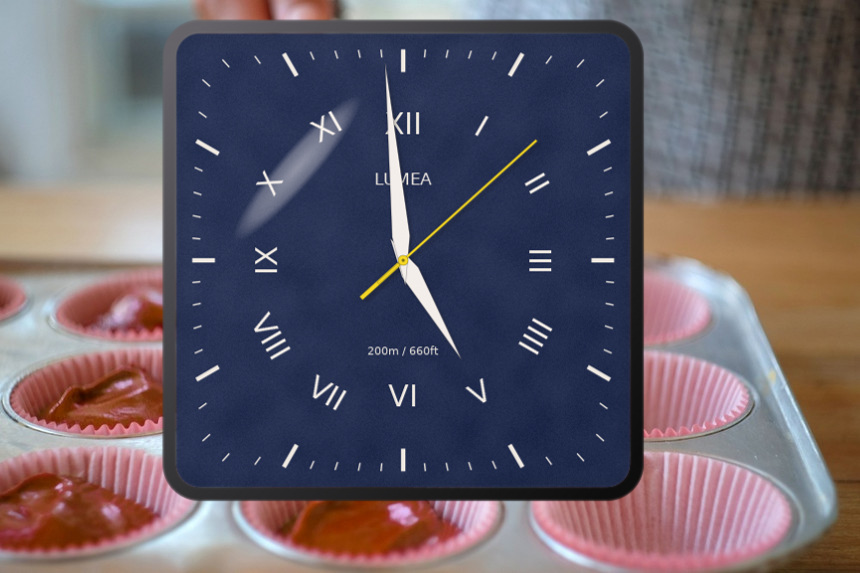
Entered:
4 h 59 min 08 s
